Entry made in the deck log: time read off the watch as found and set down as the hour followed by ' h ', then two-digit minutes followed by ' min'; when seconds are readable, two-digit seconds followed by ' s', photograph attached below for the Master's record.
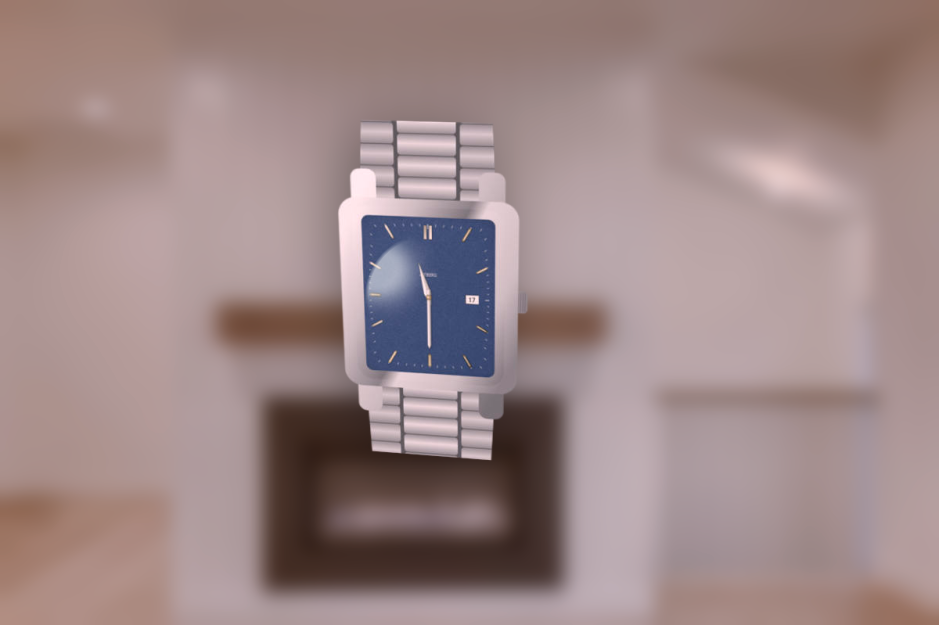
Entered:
11 h 30 min
